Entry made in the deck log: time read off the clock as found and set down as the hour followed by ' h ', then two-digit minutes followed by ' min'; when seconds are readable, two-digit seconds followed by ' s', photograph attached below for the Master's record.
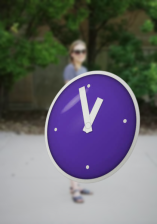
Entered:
12 h 58 min
